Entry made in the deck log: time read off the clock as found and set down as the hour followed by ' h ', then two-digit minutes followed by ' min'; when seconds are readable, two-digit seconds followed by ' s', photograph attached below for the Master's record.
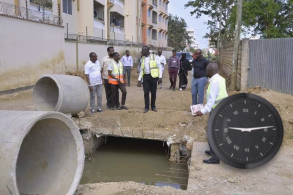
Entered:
9 h 14 min
